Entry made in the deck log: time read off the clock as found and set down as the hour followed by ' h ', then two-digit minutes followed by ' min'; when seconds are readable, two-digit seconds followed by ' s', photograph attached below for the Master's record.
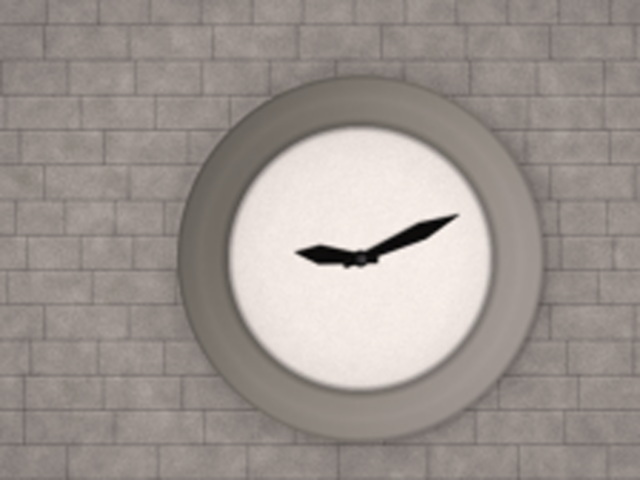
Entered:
9 h 11 min
